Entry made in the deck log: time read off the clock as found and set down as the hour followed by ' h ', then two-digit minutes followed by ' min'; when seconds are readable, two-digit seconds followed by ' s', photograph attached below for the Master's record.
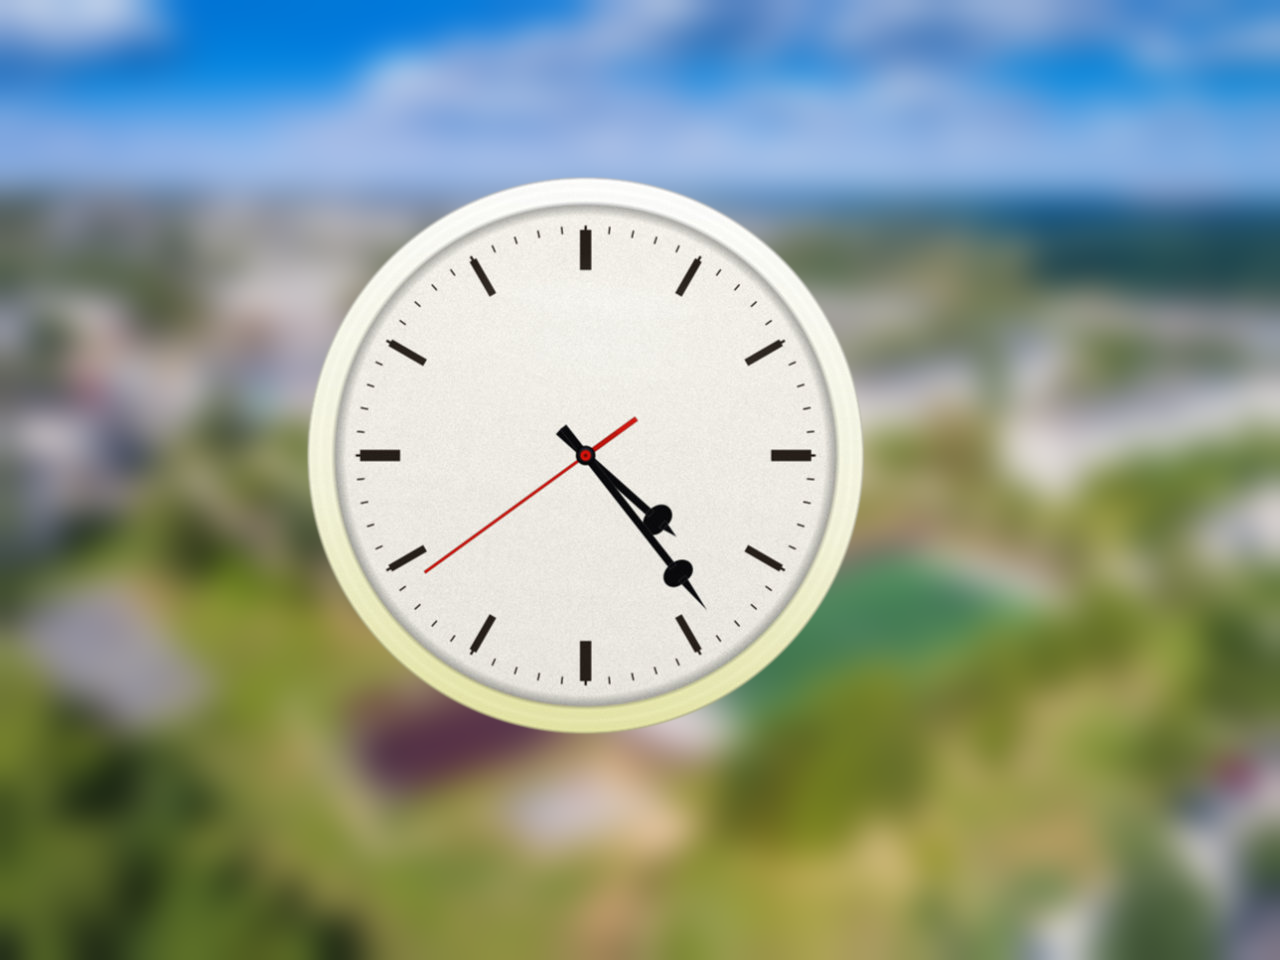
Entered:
4 h 23 min 39 s
